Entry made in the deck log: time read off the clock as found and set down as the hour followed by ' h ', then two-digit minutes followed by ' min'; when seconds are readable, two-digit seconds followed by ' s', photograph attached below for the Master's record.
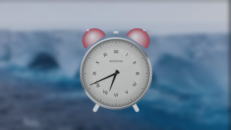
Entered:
6 h 41 min
